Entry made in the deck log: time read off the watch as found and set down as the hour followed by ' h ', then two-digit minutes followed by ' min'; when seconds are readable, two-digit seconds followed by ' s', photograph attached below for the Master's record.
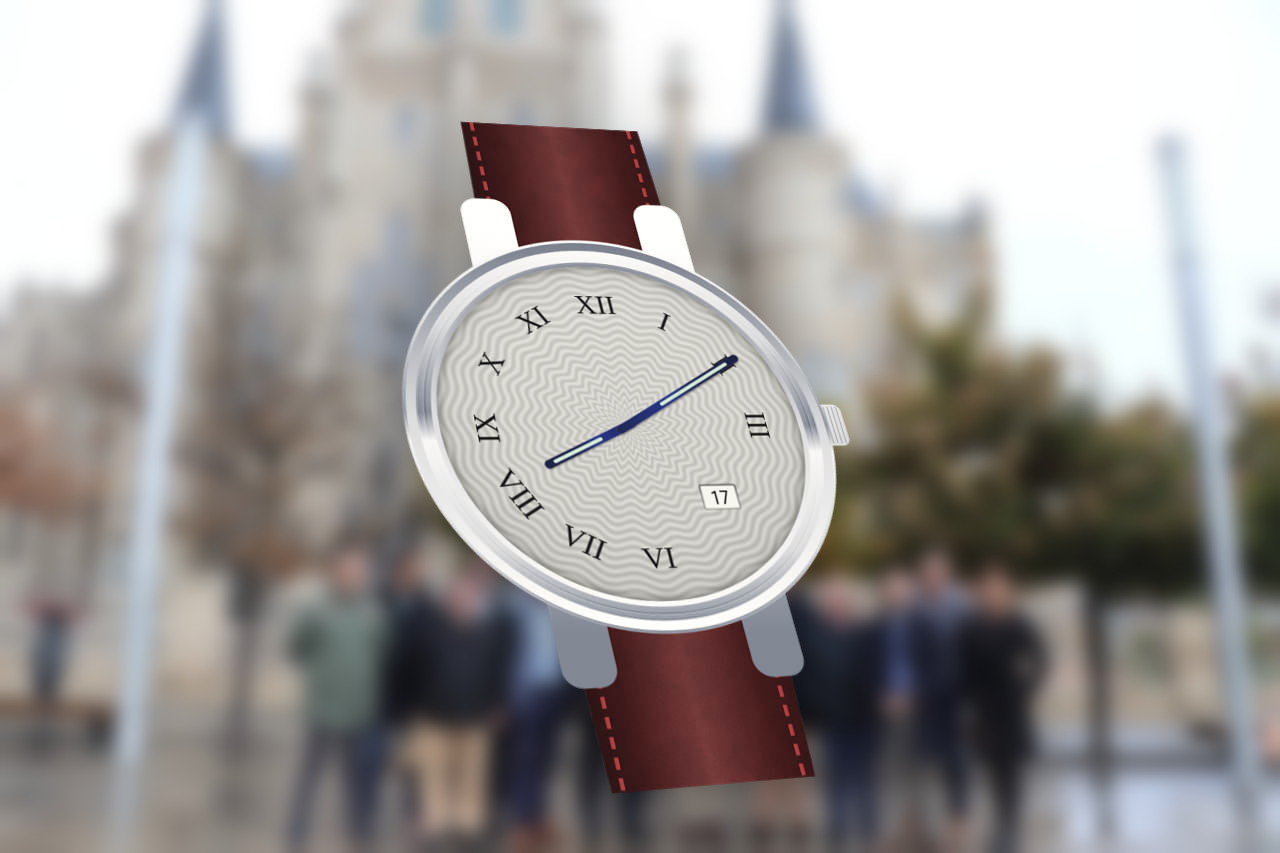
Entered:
8 h 10 min
